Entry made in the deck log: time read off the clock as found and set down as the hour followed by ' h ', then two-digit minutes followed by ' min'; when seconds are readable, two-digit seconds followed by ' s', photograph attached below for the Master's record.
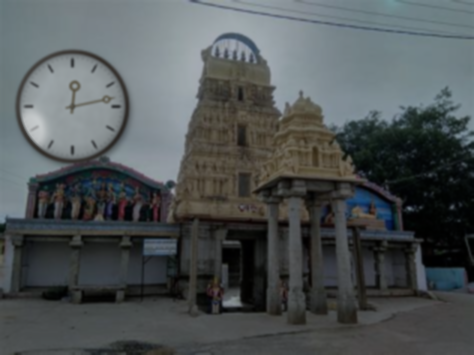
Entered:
12 h 13 min
